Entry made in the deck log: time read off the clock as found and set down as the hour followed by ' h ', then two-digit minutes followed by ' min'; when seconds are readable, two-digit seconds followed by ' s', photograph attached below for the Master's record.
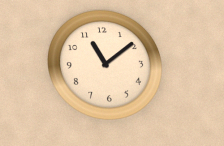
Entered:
11 h 09 min
